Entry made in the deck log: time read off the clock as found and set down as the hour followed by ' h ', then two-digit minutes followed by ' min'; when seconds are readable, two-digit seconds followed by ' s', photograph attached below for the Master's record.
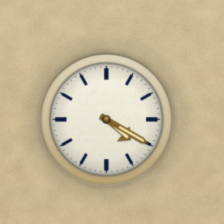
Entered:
4 h 20 min
